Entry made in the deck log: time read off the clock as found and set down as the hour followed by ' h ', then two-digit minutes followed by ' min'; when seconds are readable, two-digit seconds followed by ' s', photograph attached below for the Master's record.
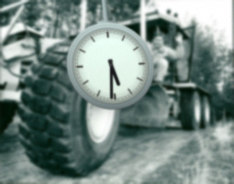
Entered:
5 h 31 min
